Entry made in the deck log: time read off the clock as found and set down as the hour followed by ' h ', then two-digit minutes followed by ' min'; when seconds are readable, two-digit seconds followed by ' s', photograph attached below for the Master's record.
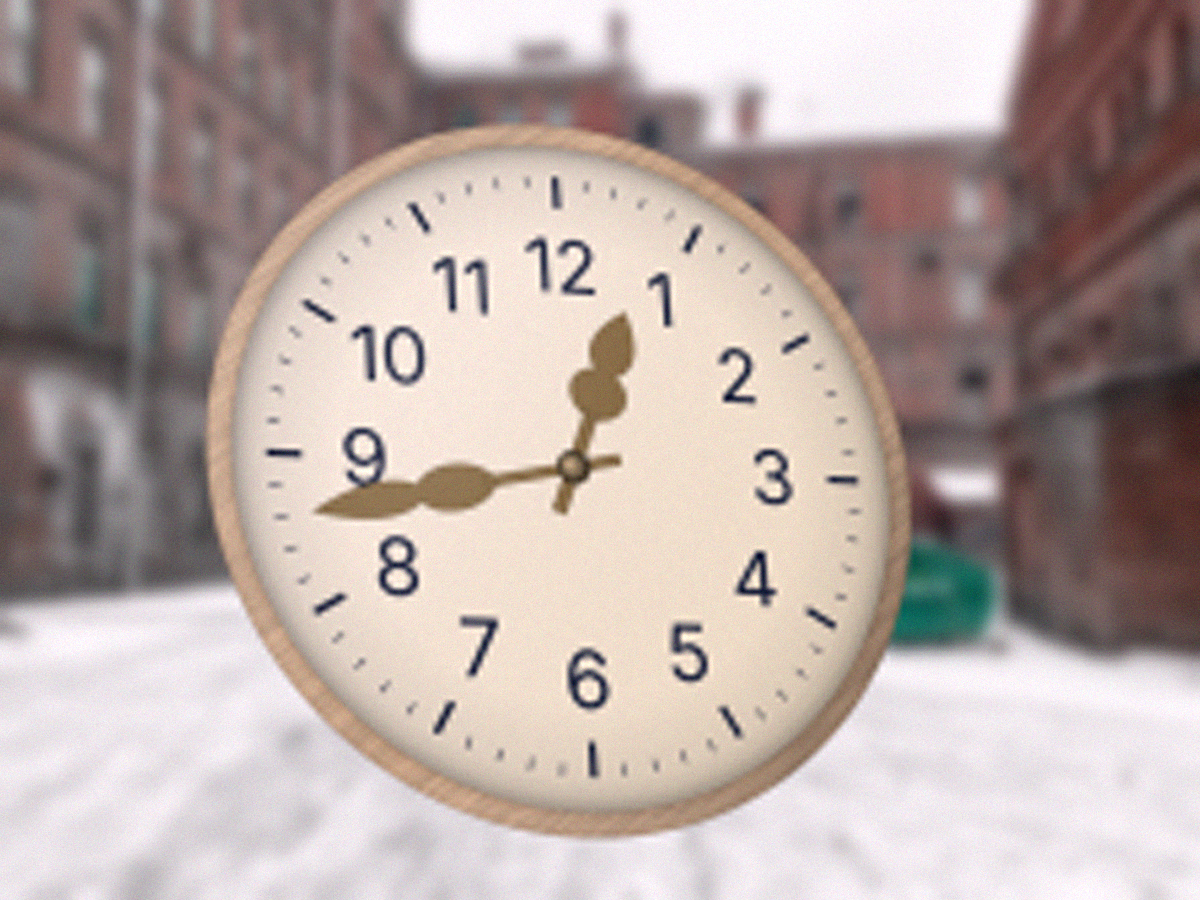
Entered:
12 h 43 min
